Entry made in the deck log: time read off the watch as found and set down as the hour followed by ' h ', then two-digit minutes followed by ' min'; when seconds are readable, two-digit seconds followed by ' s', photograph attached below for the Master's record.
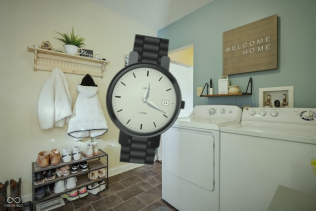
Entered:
12 h 19 min
